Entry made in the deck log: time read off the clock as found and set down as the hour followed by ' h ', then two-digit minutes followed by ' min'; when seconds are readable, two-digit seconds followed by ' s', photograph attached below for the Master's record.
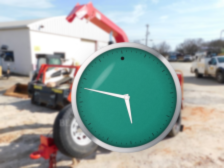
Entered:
5 h 48 min
